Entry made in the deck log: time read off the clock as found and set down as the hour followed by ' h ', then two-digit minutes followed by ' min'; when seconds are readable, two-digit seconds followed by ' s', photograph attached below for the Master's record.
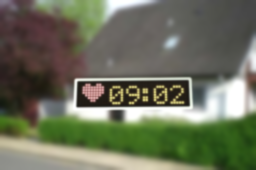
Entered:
9 h 02 min
